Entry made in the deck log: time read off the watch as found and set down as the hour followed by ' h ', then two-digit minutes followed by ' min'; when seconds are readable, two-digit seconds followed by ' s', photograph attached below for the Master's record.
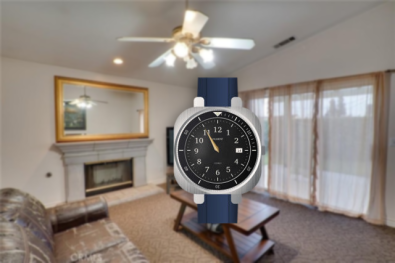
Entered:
10 h 55 min
